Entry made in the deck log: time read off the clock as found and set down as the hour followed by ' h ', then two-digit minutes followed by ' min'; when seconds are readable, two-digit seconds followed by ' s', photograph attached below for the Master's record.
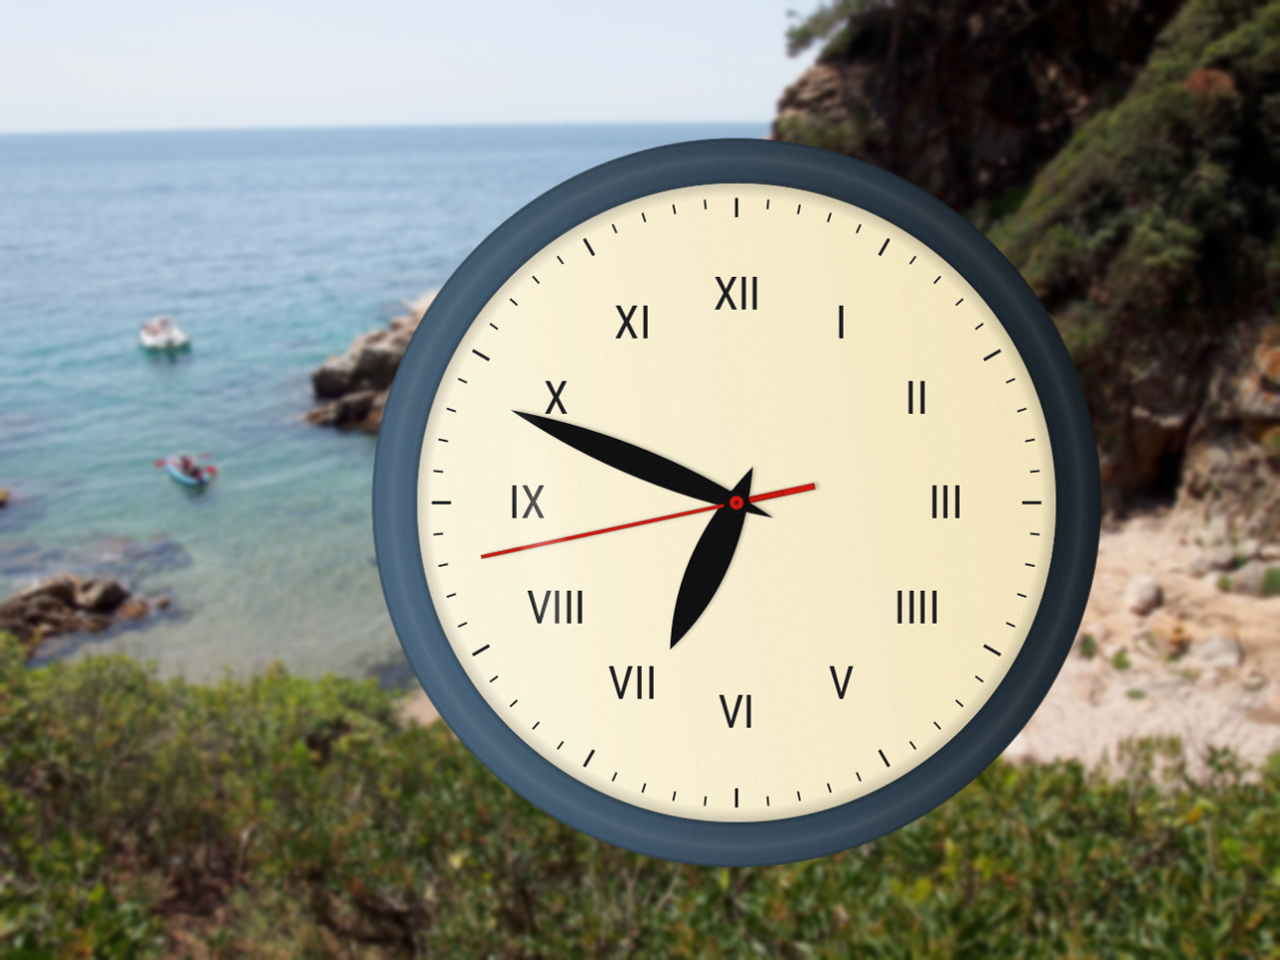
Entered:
6 h 48 min 43 s
